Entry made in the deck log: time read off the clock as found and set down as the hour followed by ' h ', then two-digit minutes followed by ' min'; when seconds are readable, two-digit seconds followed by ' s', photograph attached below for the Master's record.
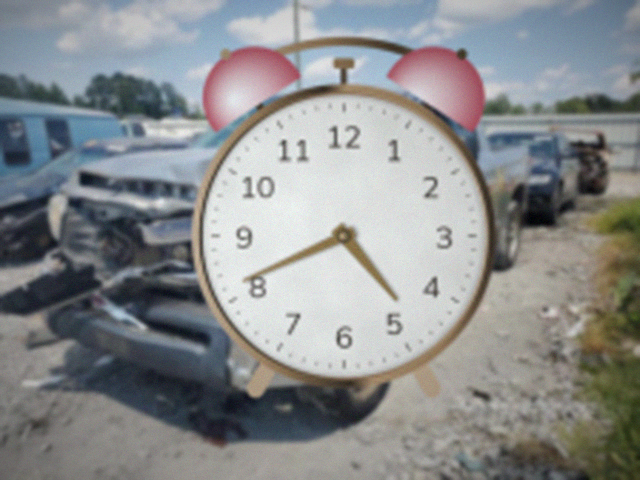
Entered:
4 h 41 min
